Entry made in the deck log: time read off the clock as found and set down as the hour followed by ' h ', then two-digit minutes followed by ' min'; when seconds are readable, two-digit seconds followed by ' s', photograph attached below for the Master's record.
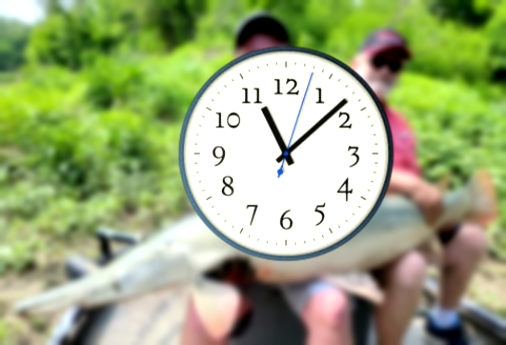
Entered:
11 h 08 min 03 s
